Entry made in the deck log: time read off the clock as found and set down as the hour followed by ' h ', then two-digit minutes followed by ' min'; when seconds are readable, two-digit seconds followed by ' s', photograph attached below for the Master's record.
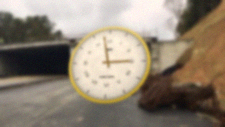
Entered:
2 h 58 min
